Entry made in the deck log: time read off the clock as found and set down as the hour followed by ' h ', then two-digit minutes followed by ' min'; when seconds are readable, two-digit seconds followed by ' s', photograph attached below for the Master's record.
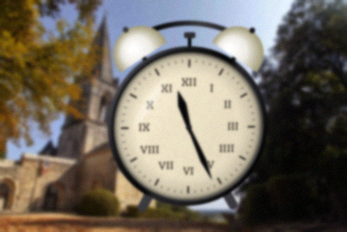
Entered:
11 h 26 min
